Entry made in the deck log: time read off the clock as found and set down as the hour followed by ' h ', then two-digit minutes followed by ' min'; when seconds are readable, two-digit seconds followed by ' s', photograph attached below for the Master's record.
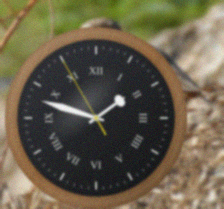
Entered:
1 h 47 min 55 s
